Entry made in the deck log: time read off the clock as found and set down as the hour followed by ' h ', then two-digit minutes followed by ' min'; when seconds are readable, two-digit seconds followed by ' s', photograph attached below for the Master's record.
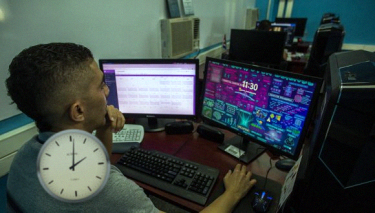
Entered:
2 h 01 min
